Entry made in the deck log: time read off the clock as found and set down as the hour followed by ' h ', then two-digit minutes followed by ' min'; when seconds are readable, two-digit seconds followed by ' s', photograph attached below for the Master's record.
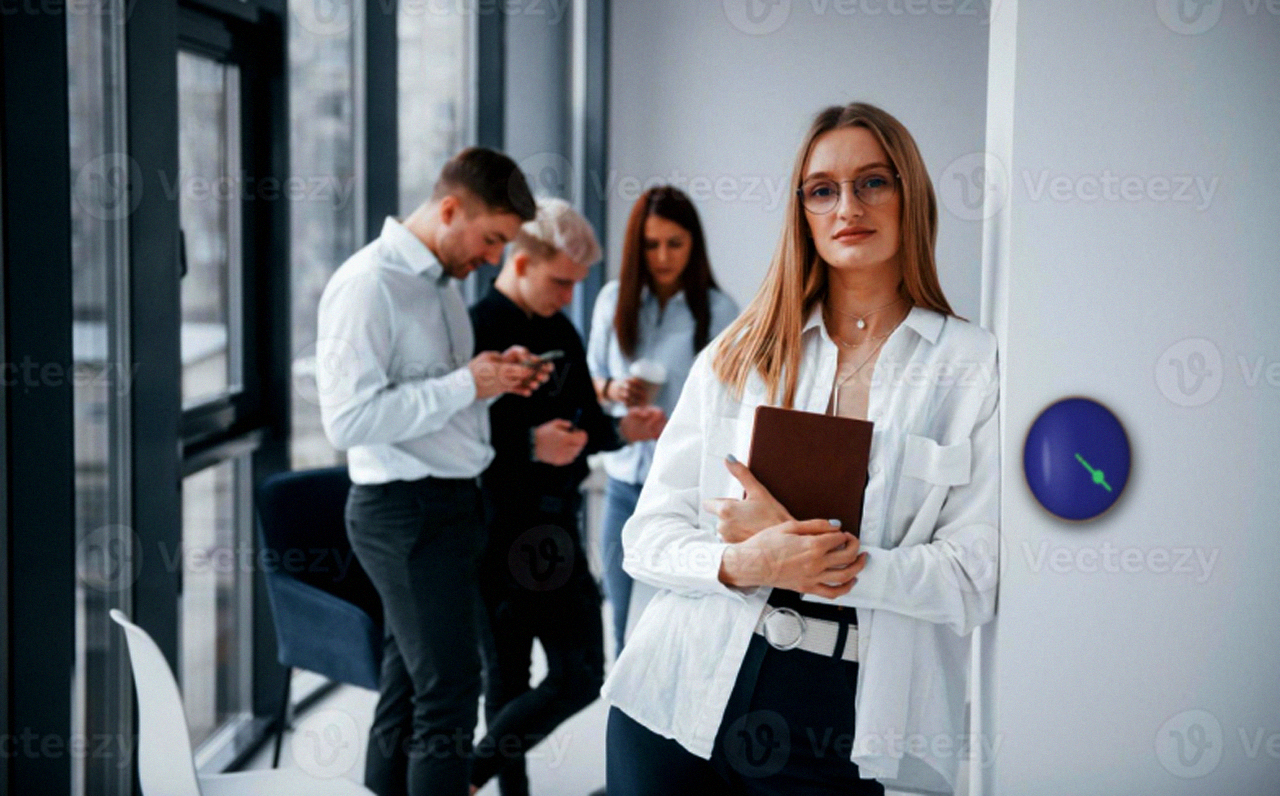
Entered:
4 h 22 min
